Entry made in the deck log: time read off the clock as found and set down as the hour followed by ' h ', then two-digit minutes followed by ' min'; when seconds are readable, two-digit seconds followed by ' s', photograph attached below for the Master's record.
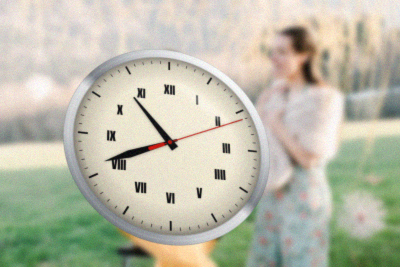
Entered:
10 h 41 min 11 s
